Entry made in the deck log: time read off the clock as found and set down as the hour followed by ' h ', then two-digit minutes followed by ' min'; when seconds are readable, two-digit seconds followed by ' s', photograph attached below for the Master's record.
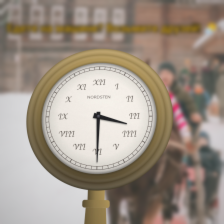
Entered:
3 h 30 min
